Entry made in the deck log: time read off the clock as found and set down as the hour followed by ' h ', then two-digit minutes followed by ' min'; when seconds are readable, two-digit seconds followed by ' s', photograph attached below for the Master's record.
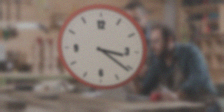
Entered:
3 h 21 min
